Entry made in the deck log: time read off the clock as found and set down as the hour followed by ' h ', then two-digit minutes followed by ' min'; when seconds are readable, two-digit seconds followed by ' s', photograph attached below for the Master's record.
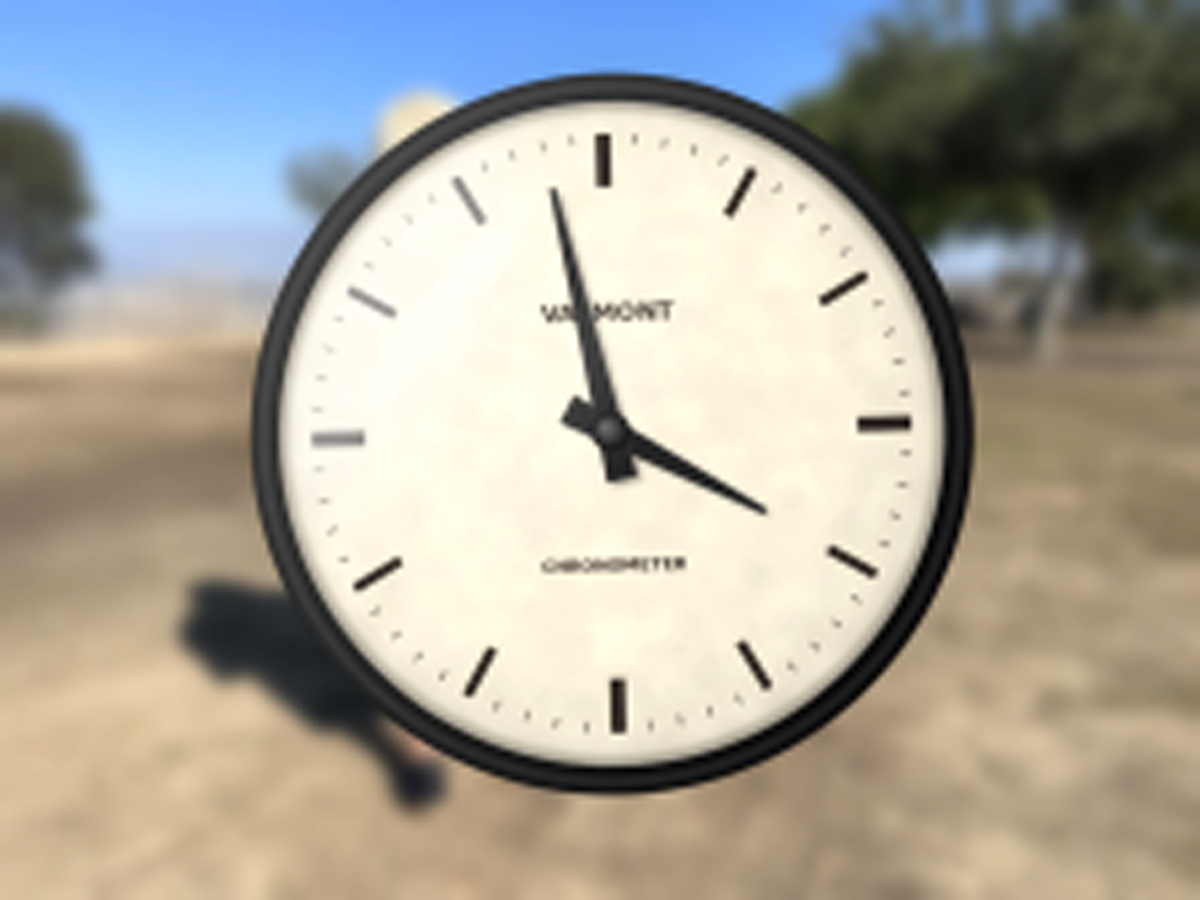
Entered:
3 h 58 min
